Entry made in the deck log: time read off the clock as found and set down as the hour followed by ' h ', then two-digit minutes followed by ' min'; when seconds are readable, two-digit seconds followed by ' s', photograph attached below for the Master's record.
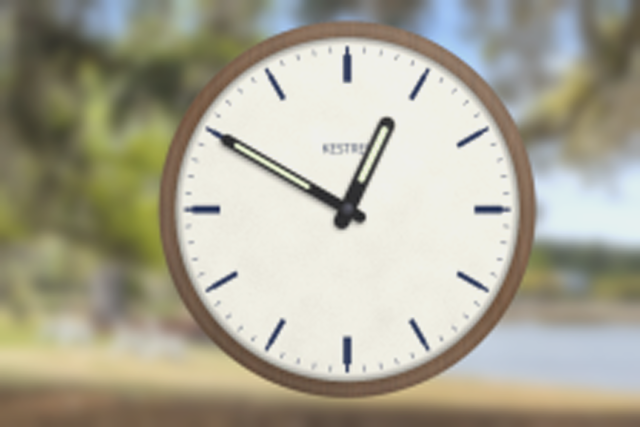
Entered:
12 h 50 min
